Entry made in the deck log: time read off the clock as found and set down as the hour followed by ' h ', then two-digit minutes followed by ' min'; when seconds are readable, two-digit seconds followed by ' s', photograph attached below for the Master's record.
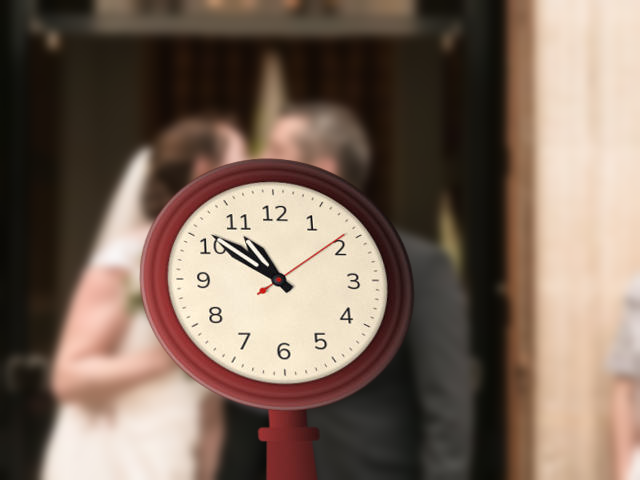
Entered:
10 h 51 min 09 s
